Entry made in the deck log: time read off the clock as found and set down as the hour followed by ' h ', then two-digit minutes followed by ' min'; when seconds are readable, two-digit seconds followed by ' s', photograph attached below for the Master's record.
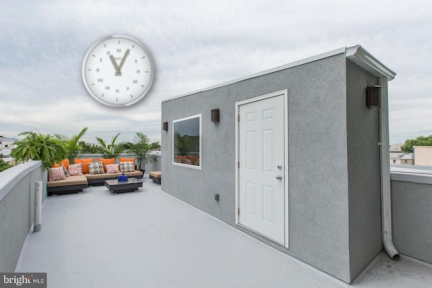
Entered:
11 h 04 min
